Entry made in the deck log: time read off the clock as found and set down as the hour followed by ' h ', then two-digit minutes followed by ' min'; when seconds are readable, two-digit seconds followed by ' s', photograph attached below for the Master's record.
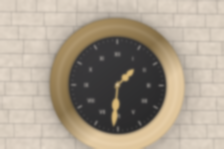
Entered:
1 h 31 min
